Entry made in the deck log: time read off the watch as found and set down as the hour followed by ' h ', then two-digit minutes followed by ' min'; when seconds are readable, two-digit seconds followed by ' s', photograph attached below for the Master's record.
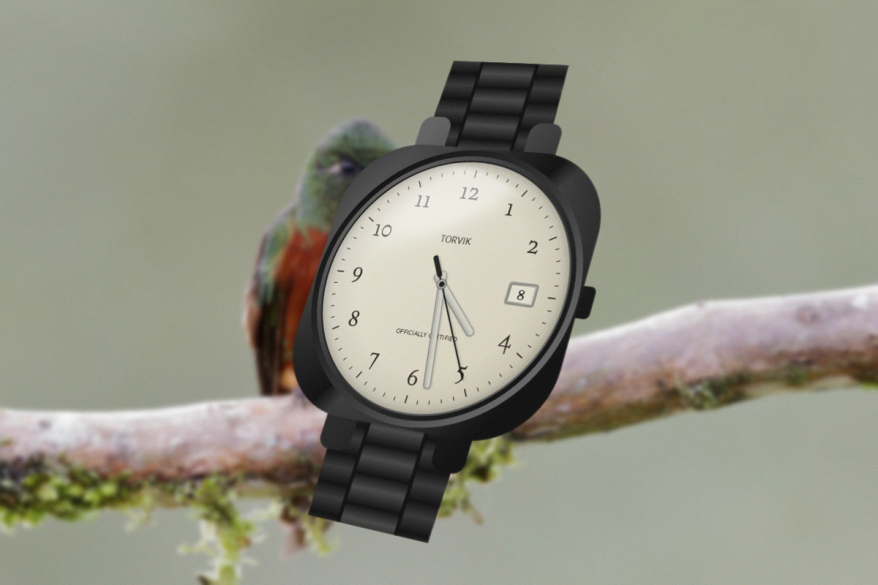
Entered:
4 h 28 min 25 s
